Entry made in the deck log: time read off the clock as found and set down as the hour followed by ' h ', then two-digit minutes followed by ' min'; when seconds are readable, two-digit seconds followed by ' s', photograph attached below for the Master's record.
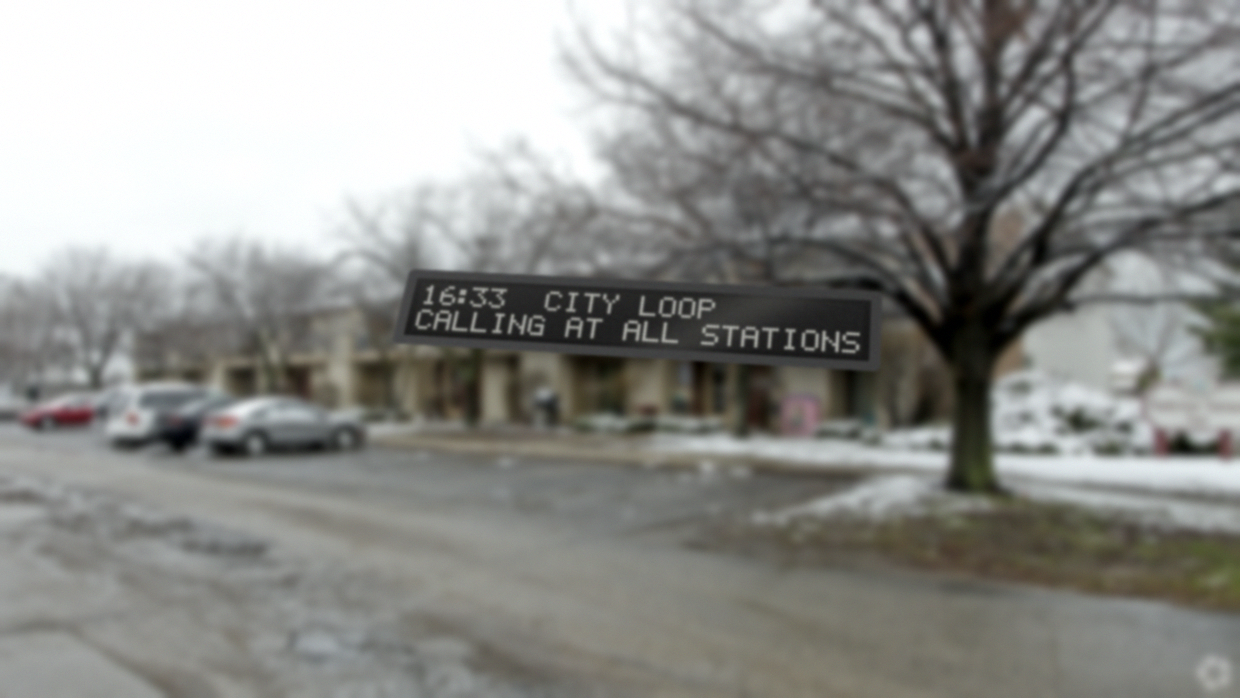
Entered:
16 h 33 min
